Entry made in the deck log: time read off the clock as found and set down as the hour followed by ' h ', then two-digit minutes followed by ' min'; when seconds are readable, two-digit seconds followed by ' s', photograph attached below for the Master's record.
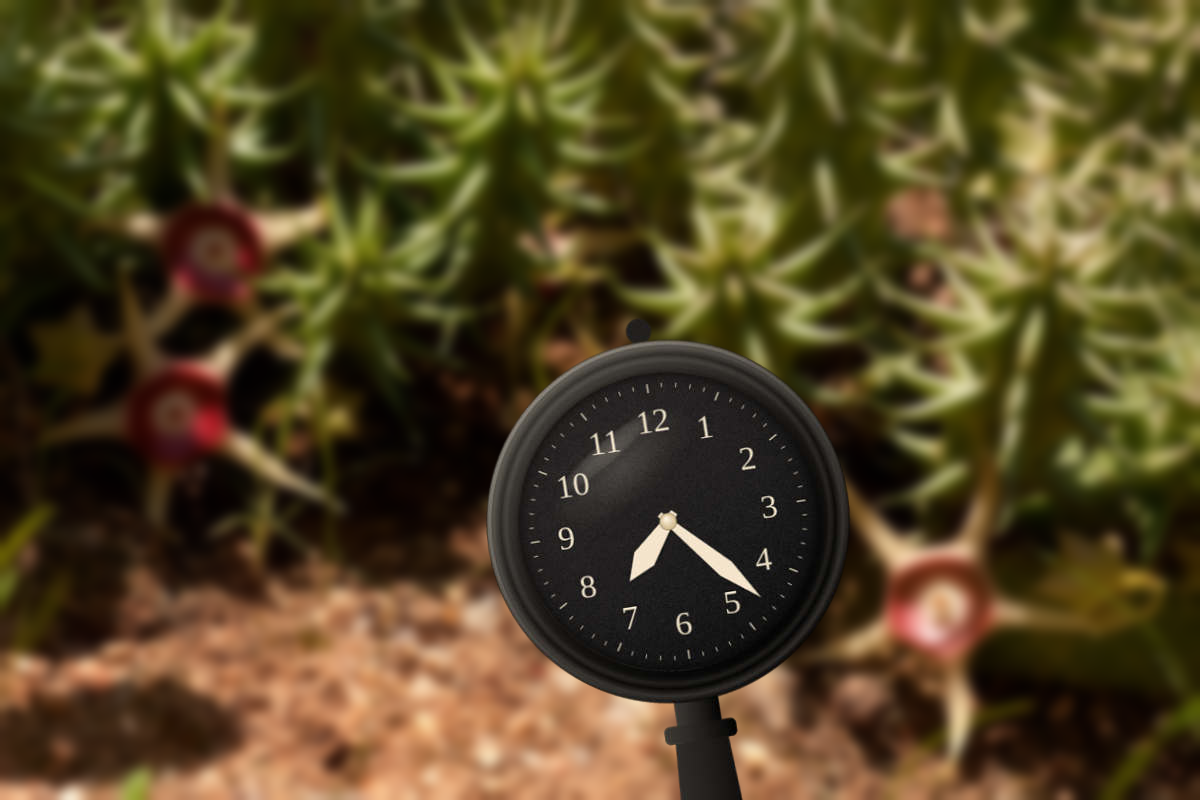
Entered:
7 h 23 min
